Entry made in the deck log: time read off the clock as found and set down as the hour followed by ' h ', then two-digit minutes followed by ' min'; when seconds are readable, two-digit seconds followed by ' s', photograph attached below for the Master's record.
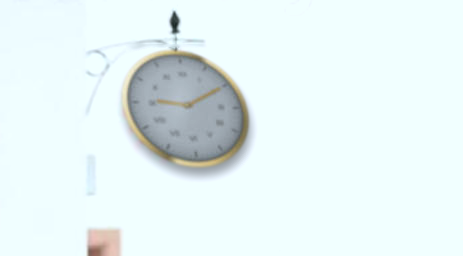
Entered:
9 h 10 min
